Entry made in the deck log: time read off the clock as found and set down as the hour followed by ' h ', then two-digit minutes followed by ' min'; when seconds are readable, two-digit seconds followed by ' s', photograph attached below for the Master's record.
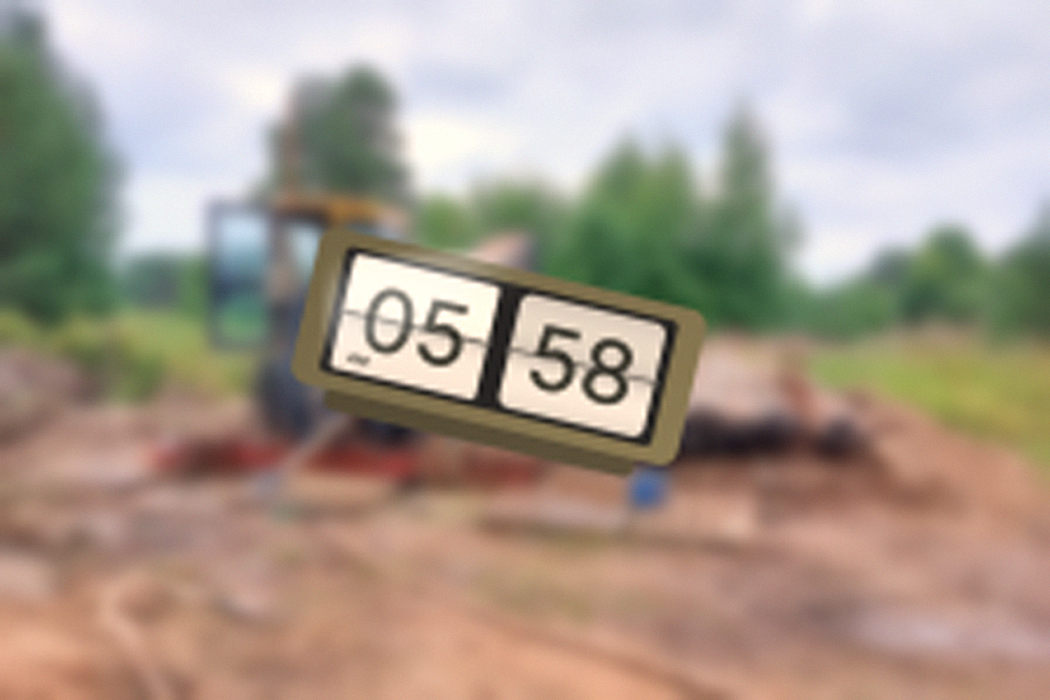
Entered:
5 h 58 min
